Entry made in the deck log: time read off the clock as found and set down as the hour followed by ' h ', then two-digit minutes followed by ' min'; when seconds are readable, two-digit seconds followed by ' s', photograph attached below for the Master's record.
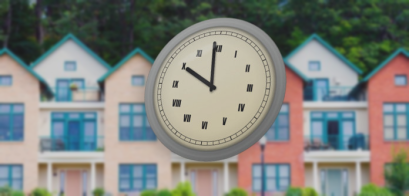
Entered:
9 h 59 min
